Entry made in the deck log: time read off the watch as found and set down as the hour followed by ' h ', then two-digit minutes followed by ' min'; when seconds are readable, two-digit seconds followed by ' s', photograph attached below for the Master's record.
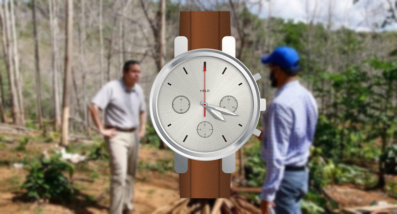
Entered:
4 h 18 min
